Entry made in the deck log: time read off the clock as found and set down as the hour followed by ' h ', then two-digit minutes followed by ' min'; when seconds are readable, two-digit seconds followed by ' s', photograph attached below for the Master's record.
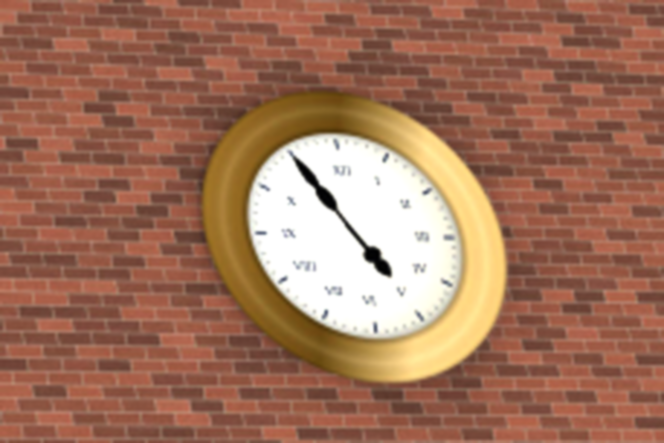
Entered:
4 h 55 min
